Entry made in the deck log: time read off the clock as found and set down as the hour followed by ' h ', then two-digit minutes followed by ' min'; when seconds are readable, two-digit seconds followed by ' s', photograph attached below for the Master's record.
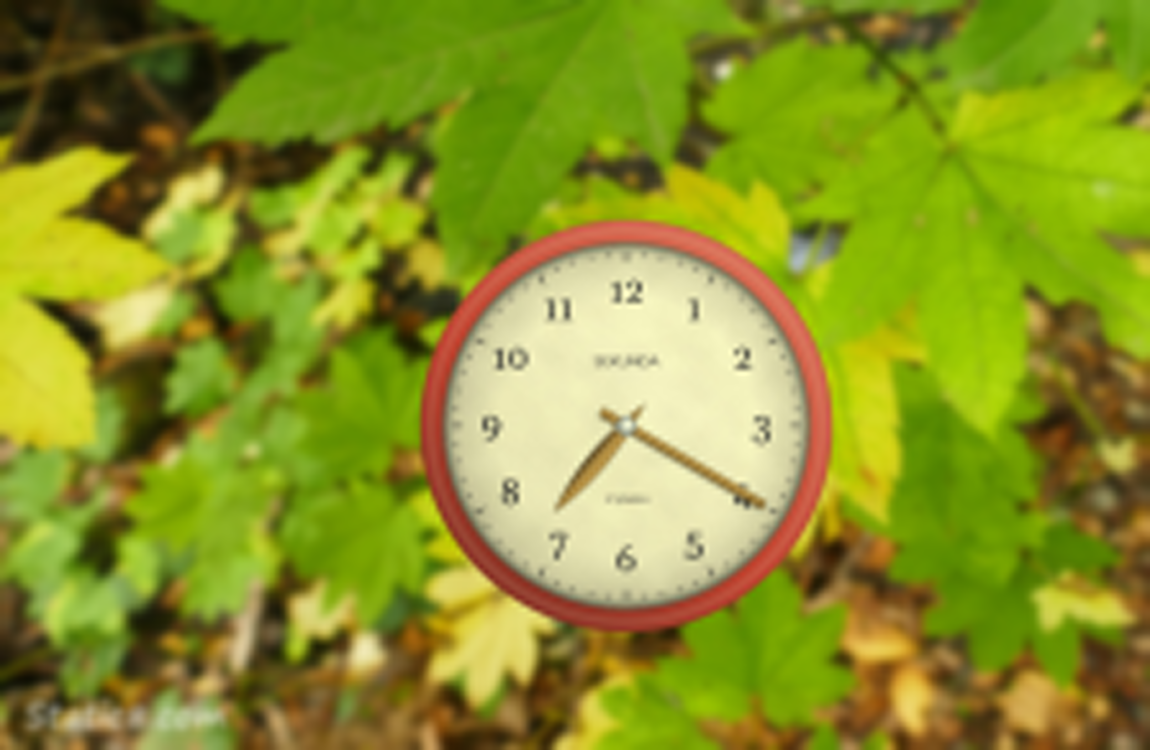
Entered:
7 h 20 min
